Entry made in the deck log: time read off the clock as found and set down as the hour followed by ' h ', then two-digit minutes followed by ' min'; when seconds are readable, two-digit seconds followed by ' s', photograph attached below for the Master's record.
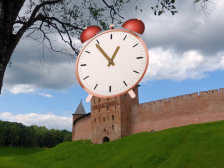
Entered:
12 h 54 min
